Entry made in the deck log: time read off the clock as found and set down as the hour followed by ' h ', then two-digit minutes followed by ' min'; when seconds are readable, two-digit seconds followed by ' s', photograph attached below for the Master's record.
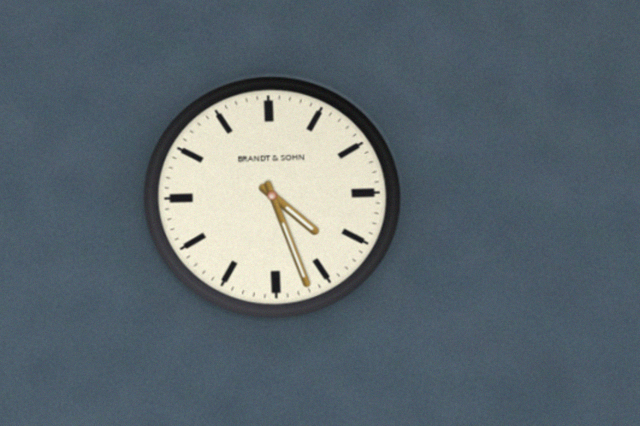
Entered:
4 h 27 min
